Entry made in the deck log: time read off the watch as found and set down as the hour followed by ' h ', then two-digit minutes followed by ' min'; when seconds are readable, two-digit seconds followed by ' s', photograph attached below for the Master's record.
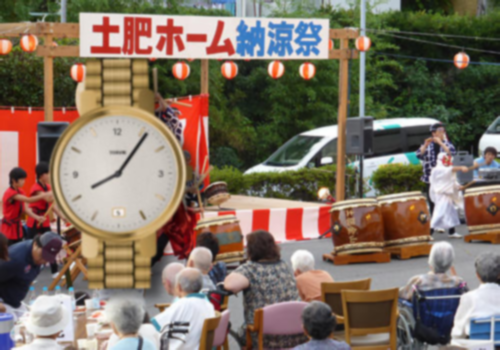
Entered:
8 h 06 min
